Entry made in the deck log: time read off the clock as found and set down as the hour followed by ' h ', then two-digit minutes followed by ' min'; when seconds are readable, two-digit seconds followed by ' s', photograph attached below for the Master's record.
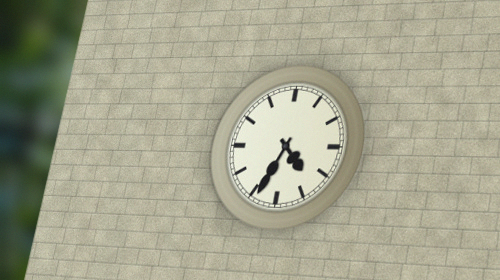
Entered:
4 h 34 min
